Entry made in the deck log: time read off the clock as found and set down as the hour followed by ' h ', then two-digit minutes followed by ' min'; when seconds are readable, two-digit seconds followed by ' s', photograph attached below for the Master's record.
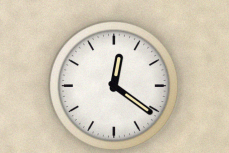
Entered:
12 h 21 min
